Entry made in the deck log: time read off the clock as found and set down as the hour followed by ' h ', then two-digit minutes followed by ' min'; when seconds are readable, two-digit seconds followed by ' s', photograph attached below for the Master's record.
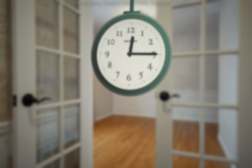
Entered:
12 h 15 min
